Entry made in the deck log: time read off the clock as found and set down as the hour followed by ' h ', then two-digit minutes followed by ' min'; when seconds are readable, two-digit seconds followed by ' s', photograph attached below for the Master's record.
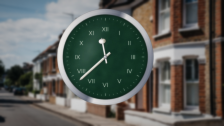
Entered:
11 h 38 min
